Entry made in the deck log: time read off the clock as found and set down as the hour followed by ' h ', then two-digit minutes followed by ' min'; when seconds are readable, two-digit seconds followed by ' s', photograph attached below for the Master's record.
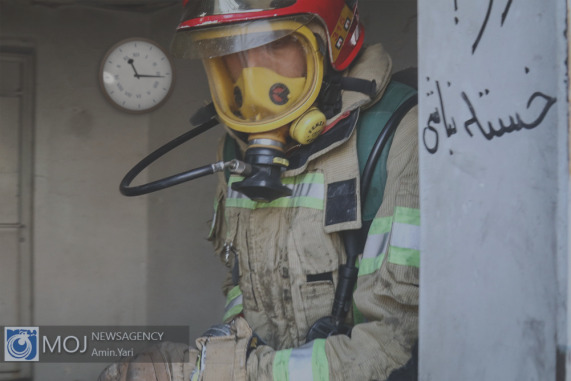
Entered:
11 h 16 min
